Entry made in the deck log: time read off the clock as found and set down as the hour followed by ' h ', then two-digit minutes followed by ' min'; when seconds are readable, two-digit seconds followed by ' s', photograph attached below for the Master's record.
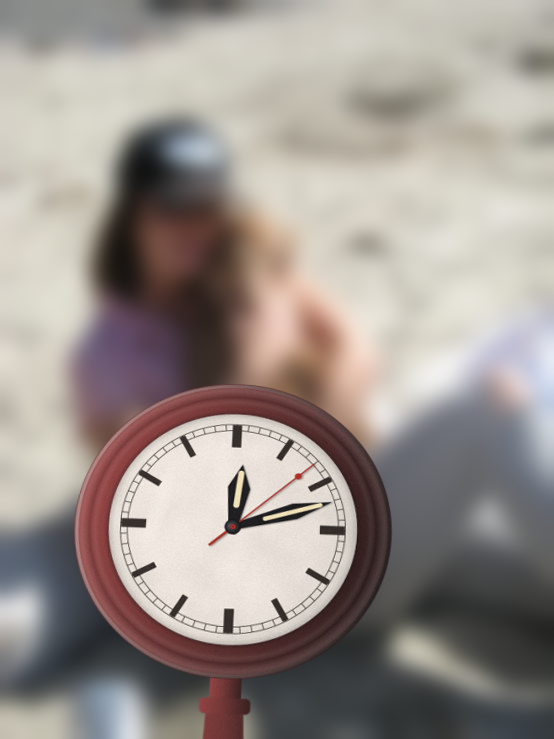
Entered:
12 h 12 min 08 s
